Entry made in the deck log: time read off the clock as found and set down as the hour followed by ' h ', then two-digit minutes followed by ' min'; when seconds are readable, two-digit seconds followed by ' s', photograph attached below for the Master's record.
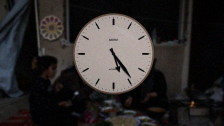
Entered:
5 h 24 min
